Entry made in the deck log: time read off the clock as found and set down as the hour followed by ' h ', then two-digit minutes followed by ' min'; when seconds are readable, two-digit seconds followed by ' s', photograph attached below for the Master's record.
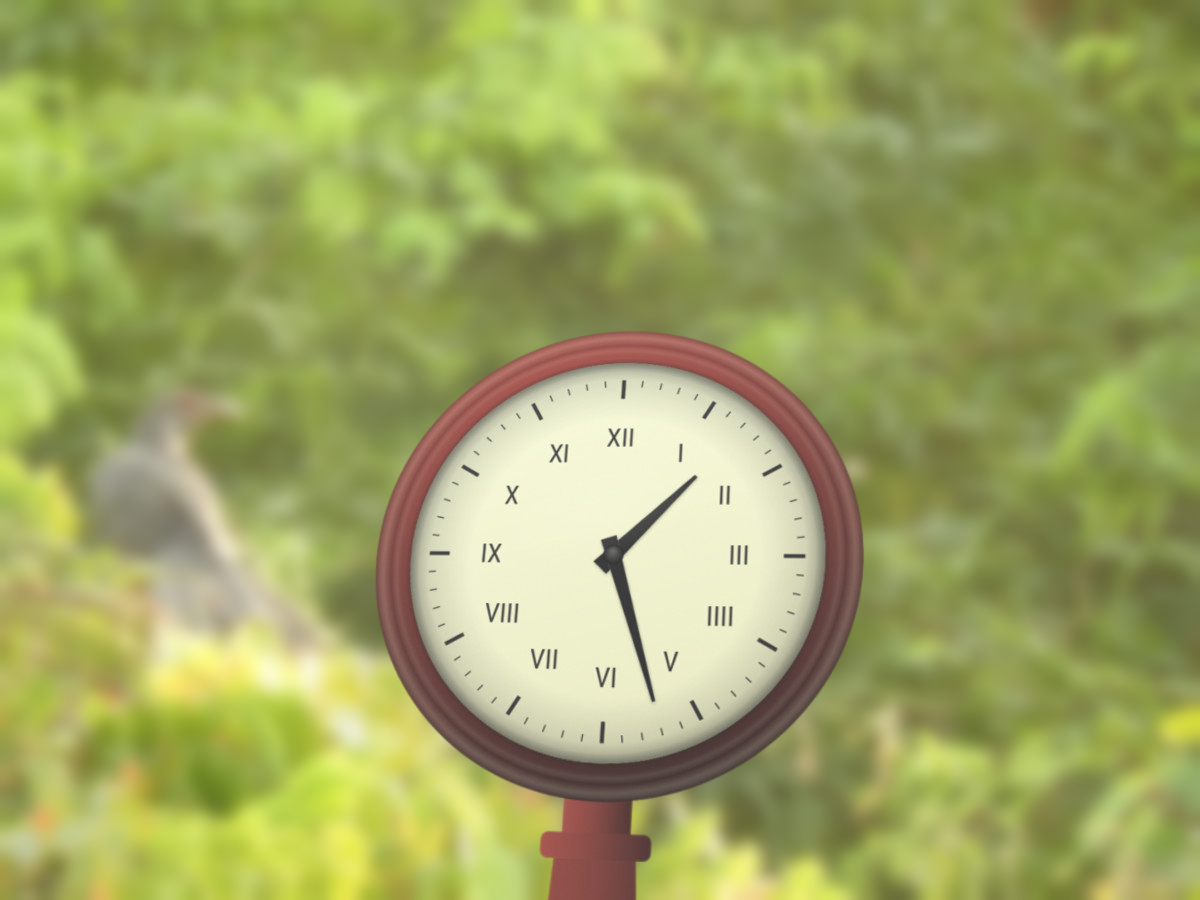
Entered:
1 h 27 min
